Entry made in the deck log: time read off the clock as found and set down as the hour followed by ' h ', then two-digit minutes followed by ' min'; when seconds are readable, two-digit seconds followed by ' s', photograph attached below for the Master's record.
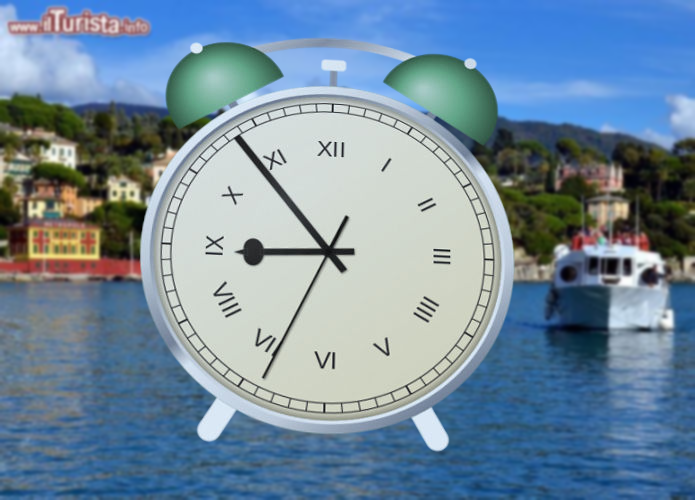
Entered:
8 h 53 min 34 s
